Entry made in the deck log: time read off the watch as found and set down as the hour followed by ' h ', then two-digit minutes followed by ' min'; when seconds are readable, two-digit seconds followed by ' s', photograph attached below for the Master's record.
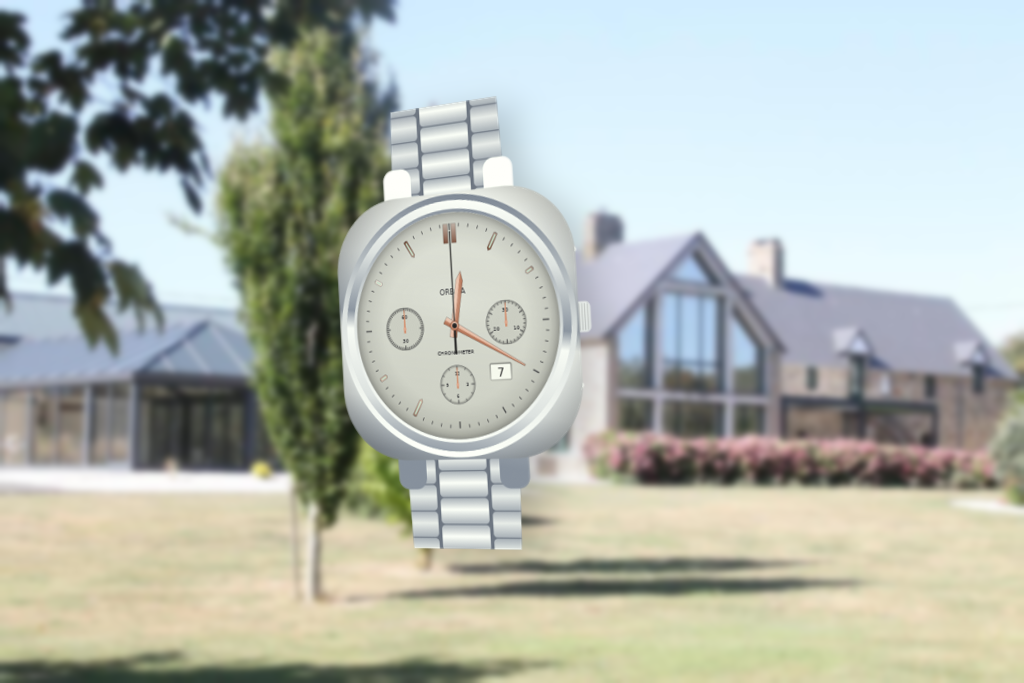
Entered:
12 h 20 min
